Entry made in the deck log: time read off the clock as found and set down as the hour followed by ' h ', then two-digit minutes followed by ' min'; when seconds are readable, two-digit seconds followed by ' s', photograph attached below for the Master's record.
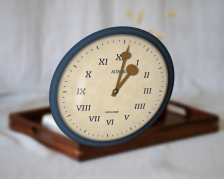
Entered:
1 h 01 min
